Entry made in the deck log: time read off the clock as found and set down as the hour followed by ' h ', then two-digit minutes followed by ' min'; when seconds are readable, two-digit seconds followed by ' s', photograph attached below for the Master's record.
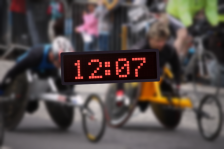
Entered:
12 h 07 min
